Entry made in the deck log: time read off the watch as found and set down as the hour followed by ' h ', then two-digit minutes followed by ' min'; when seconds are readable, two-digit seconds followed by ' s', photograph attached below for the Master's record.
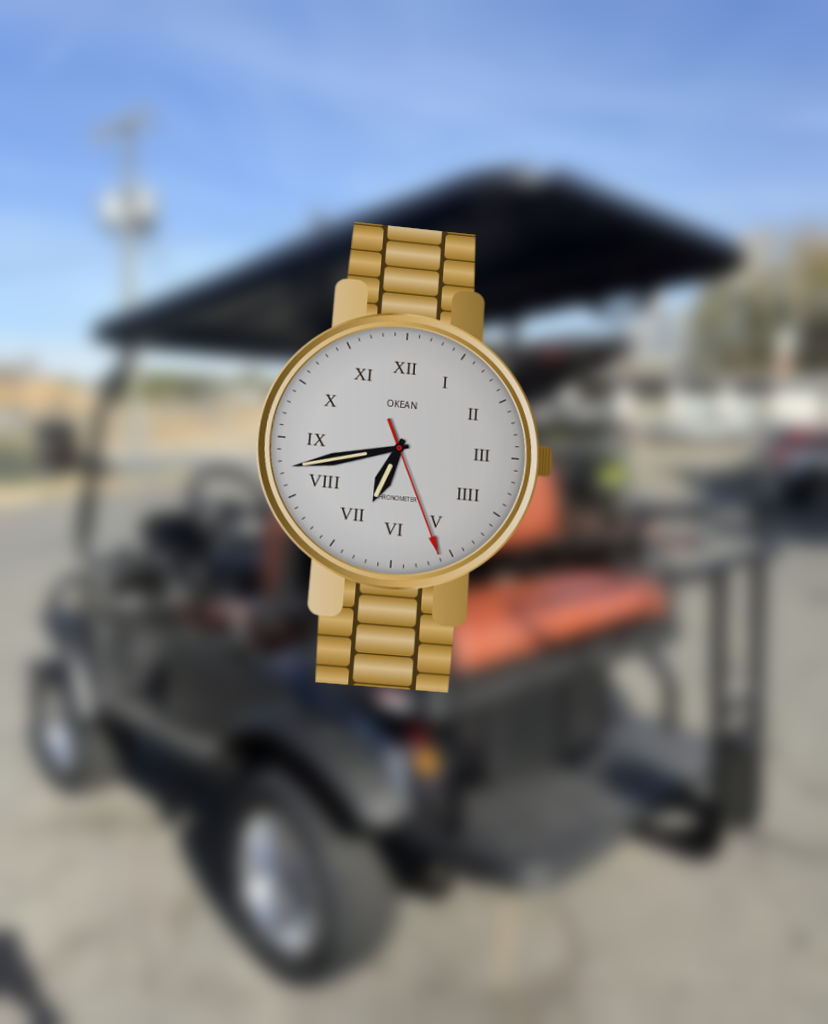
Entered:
6 h 42 min 26 s
